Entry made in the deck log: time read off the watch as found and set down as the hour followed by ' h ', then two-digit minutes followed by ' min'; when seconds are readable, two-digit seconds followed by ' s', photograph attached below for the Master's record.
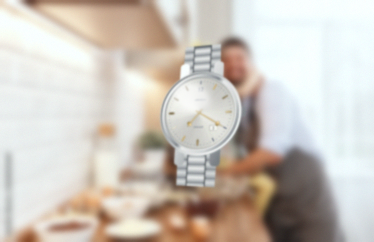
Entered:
7 h 20 min
